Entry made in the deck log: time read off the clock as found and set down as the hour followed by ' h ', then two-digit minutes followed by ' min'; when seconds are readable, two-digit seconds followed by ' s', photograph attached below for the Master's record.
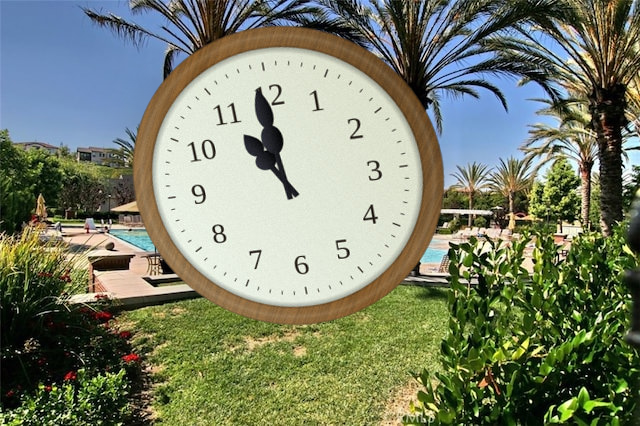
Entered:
10 h 59 min
